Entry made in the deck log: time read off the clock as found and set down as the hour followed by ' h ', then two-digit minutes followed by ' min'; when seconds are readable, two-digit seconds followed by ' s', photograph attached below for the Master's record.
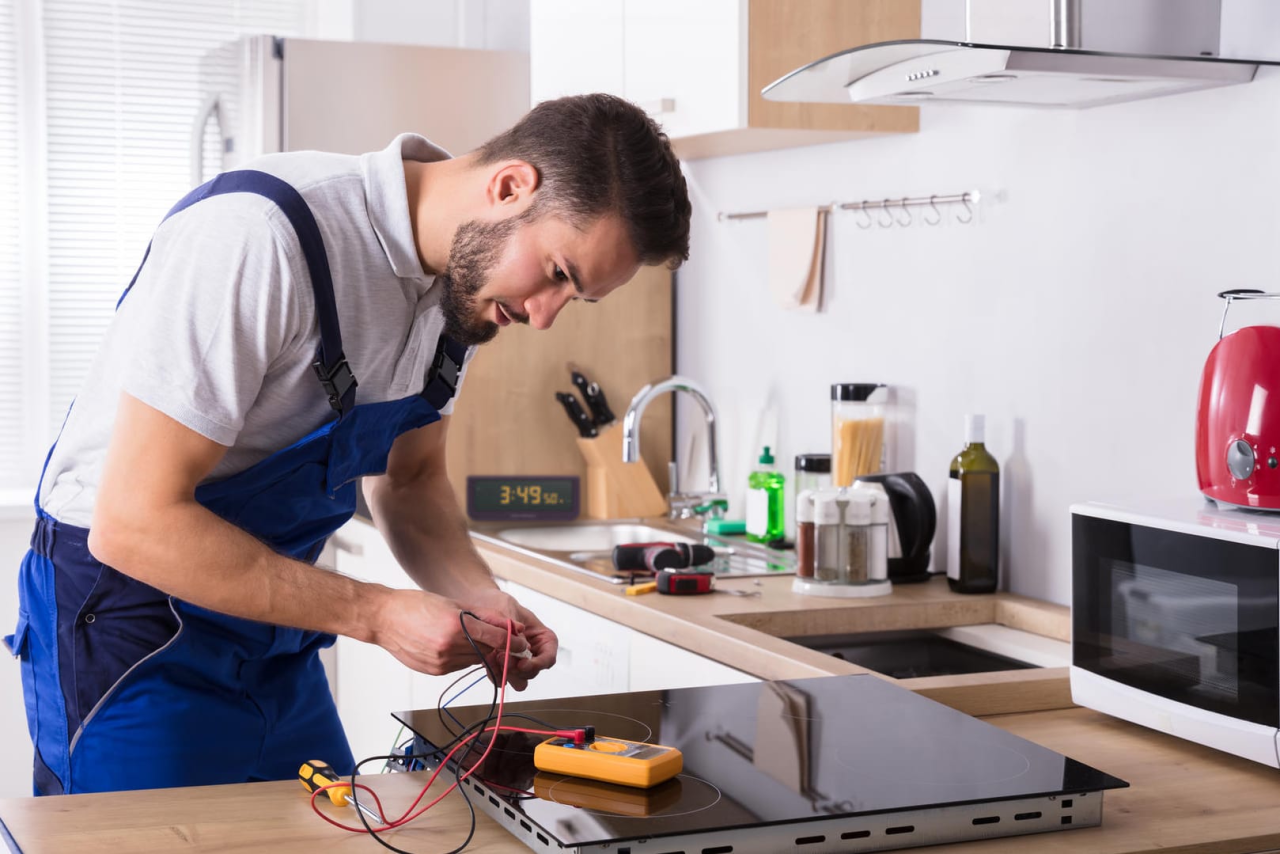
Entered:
3 h 49 min
